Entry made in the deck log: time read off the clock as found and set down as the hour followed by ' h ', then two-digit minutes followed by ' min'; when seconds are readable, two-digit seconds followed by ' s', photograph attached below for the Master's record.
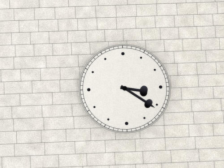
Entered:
3 h 21 min
